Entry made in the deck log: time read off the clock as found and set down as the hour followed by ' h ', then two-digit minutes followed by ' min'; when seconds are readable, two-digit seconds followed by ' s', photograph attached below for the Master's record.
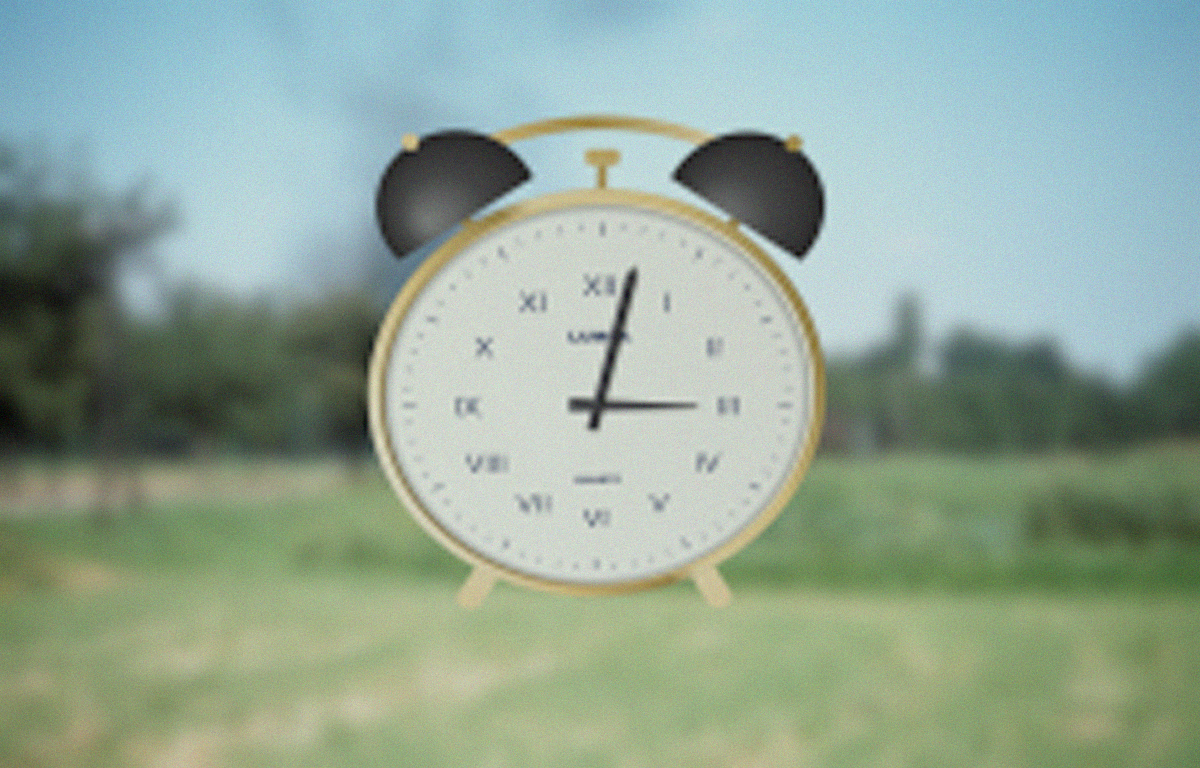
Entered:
3 h 02 min
